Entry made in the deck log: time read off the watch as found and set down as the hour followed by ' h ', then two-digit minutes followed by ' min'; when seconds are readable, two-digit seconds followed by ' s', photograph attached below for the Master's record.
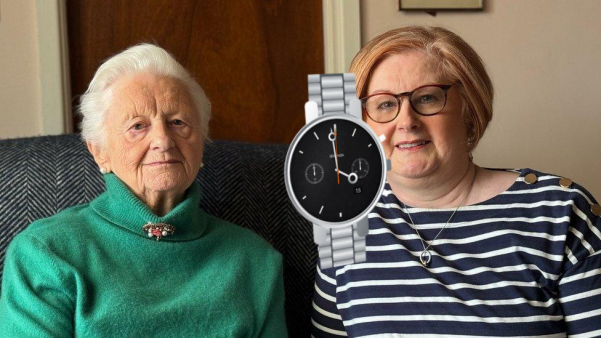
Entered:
3 h 59 min
